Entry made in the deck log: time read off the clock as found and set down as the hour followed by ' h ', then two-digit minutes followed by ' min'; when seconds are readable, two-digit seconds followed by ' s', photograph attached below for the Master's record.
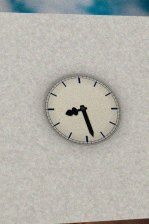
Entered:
8 h 28 min
